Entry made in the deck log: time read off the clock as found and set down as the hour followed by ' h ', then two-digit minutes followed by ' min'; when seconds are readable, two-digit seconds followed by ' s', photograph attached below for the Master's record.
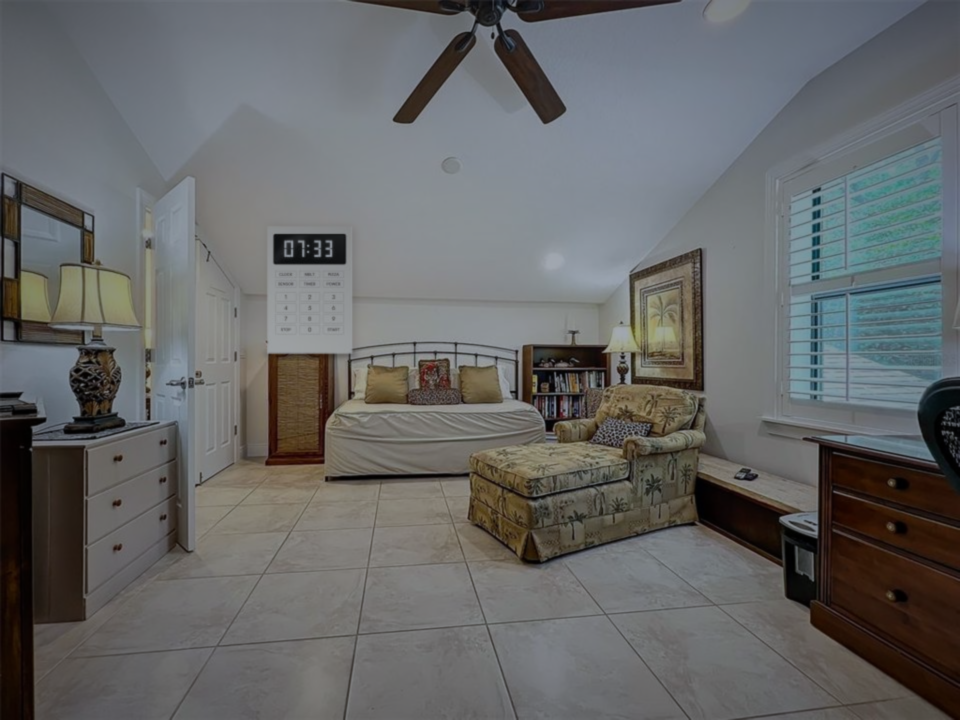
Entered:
7 h 33 min
